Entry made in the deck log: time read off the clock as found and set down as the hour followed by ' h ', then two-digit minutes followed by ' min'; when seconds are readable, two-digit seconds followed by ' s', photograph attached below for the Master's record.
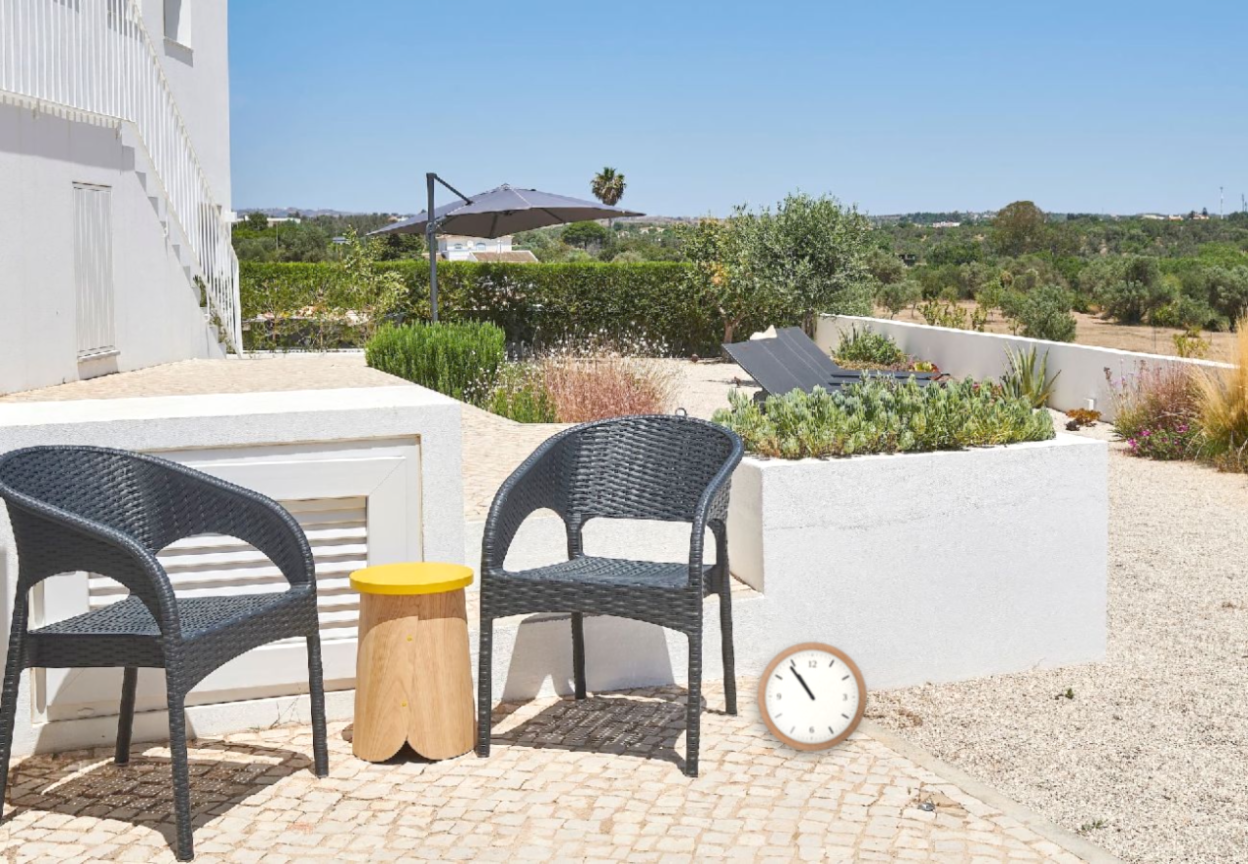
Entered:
10 h 54 min
